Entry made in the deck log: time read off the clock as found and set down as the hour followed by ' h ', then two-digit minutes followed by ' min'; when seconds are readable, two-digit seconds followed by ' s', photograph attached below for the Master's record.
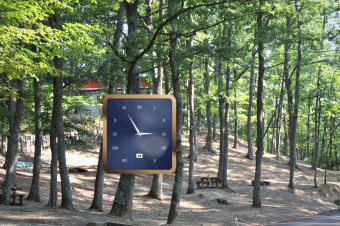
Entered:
2 h 55 min
